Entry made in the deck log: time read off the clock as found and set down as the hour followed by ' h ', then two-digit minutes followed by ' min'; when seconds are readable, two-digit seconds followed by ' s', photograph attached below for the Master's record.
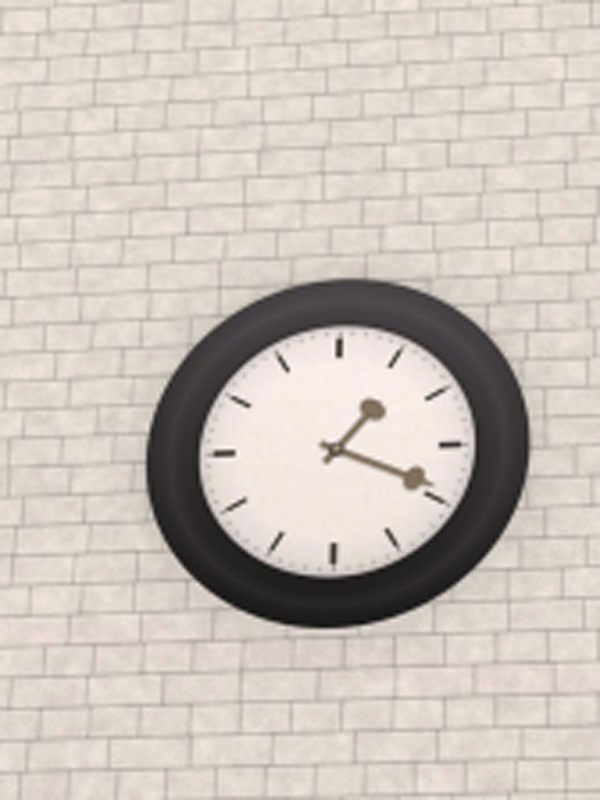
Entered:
1 h 19 min
